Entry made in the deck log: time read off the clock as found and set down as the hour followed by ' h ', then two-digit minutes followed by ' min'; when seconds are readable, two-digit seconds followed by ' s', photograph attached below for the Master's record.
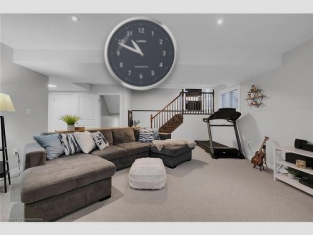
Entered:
10 h 49 min
